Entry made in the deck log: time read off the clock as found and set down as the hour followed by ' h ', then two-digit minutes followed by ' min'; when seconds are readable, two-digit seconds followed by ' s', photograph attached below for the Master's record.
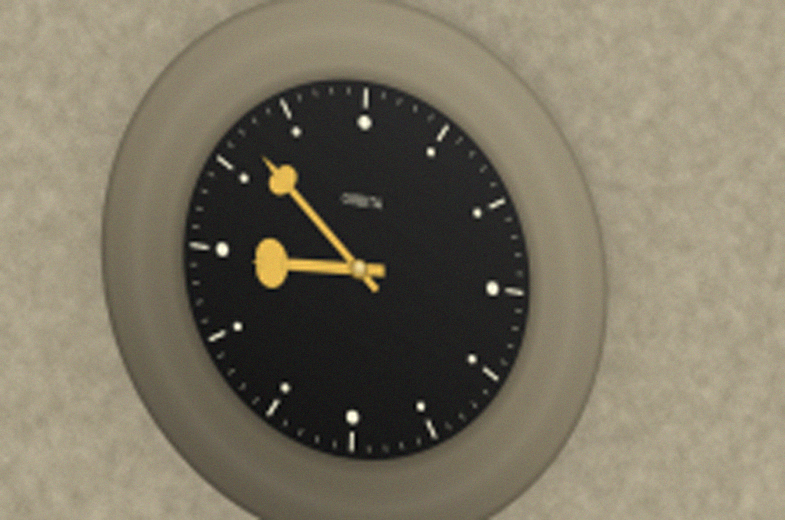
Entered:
8 h 52 min
